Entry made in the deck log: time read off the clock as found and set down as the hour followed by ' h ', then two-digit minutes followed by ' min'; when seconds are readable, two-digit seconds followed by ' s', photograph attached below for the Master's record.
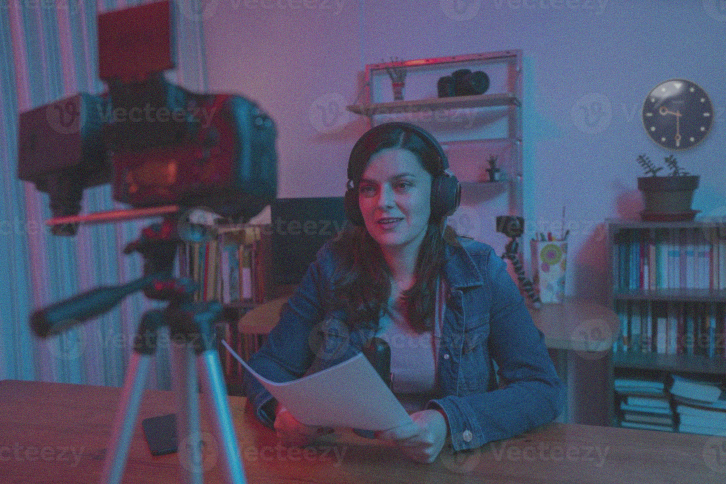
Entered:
9 h 30 min
